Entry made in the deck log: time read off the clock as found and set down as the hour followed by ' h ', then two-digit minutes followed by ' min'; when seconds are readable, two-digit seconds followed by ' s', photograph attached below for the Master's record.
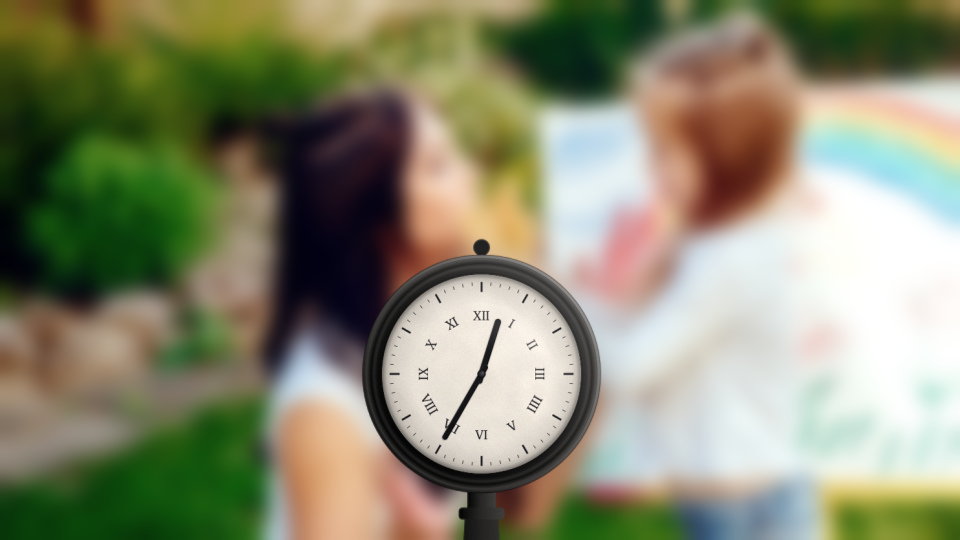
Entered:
12 h 35 min
